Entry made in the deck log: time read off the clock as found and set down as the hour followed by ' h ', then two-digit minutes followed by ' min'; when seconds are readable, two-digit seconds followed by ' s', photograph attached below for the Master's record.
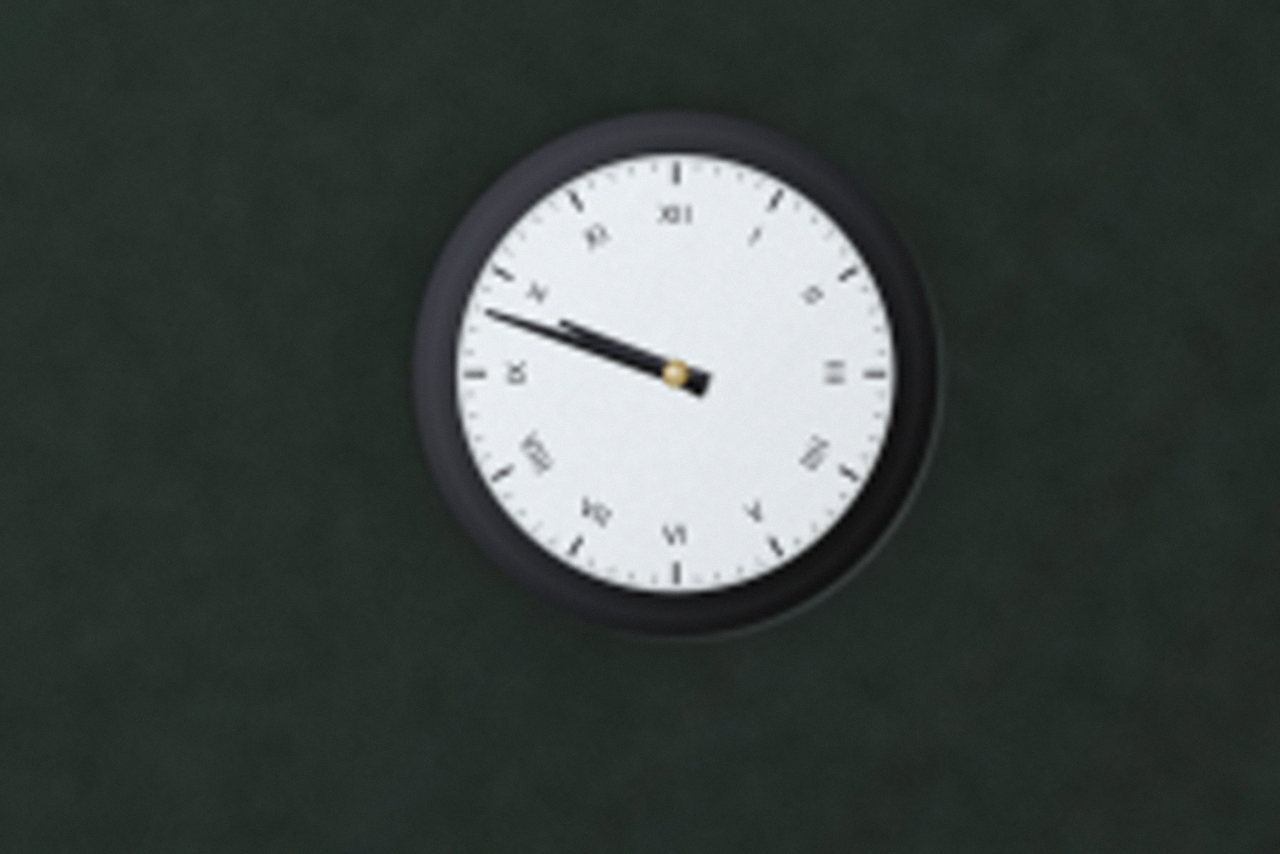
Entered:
9 h 48 min
